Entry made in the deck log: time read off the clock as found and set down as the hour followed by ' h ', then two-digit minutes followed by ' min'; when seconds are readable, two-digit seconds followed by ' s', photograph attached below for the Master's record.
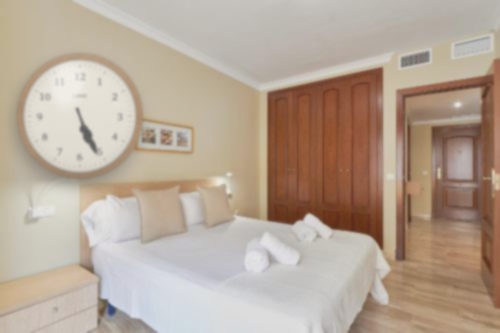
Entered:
5 h 26 min
